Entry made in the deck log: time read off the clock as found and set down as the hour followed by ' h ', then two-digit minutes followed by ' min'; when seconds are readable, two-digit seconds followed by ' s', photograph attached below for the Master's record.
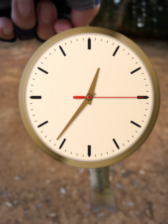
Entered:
12 h 36 min 15 s
